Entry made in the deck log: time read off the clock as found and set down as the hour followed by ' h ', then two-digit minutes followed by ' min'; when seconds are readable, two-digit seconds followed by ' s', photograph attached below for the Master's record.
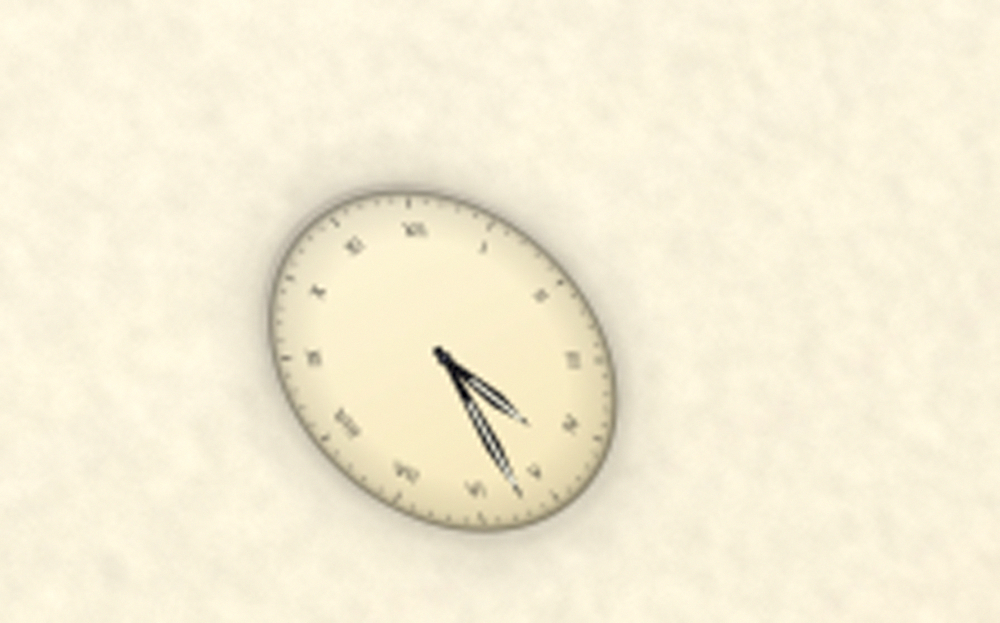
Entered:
4 h 27 min
